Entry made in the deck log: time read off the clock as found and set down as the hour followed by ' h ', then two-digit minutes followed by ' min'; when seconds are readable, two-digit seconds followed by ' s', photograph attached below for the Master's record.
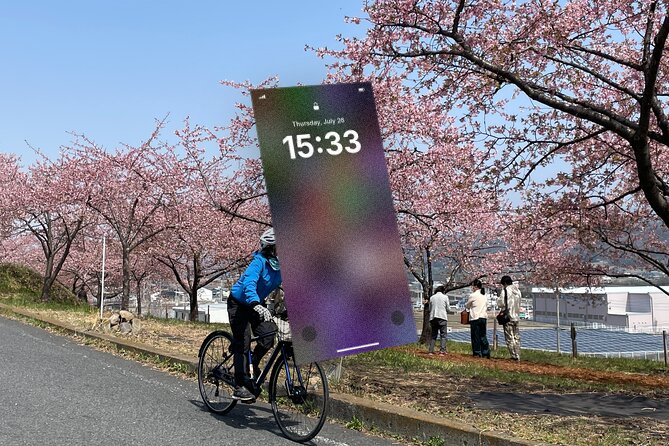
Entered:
15 h 33 min
